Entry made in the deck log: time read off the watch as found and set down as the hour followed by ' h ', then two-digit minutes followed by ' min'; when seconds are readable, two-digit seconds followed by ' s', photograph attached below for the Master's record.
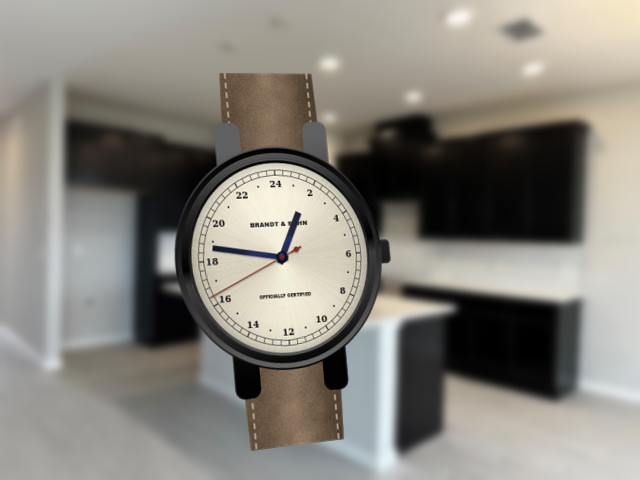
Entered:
1 h 46 min 41 s
